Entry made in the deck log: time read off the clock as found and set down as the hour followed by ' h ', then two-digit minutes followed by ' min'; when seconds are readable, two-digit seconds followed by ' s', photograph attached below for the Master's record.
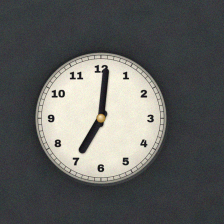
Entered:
7 h 01 min
